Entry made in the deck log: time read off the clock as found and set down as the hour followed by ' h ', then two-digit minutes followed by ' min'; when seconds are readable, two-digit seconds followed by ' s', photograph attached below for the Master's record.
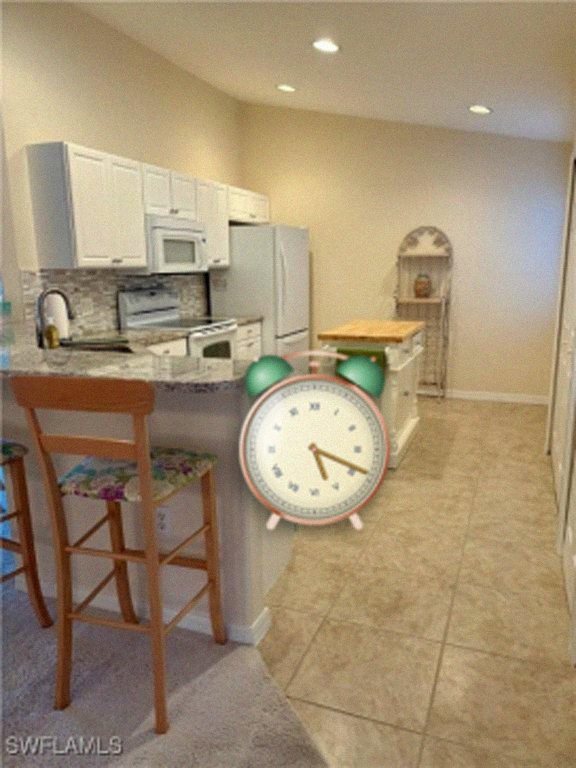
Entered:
5 h 19 min
